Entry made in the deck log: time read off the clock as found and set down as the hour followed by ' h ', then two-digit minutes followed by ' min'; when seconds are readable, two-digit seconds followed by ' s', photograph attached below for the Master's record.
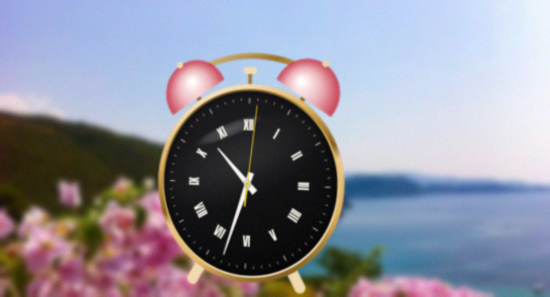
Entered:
10 h 33 min 01 s
